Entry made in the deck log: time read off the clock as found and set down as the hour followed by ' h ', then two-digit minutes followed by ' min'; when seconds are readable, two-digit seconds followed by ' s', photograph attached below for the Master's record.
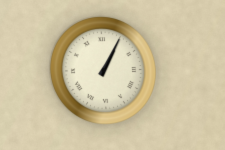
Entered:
1 h 05 min
